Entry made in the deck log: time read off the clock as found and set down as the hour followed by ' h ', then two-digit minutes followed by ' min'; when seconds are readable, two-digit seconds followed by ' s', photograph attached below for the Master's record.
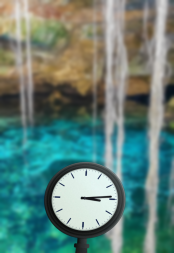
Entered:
3 h 14 min
